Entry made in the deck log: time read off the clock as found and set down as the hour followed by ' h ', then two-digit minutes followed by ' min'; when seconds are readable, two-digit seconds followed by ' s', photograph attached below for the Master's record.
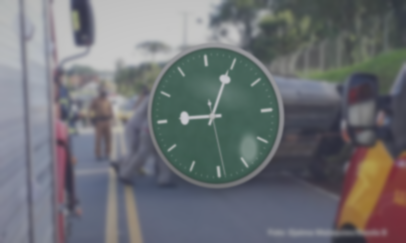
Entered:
9 h 04 min 29 s
